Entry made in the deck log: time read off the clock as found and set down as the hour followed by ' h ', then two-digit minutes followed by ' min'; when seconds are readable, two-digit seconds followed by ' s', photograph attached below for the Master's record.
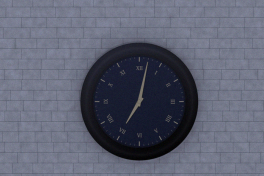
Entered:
7 h 02 min
